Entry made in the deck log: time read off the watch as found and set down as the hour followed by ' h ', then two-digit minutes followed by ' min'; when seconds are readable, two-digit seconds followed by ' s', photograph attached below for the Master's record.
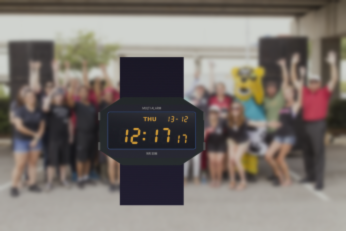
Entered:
12 h 17 min 17 s
